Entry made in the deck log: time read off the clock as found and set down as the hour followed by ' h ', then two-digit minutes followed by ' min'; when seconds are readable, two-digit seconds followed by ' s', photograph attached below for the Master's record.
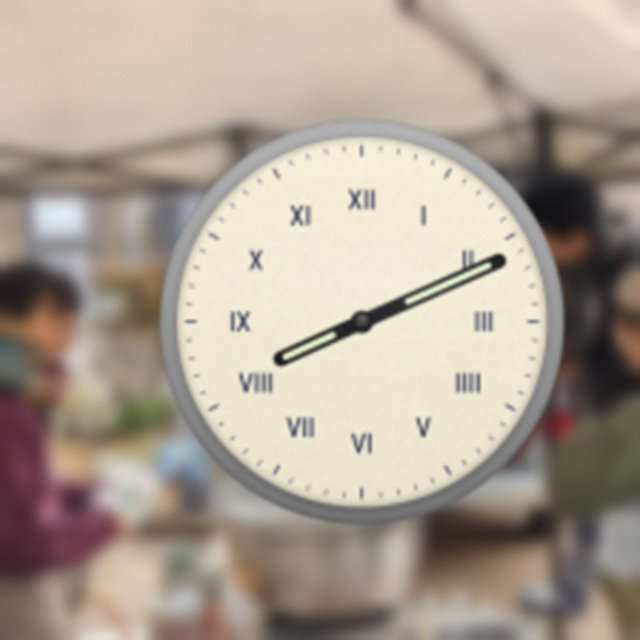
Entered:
8 h 11 min
